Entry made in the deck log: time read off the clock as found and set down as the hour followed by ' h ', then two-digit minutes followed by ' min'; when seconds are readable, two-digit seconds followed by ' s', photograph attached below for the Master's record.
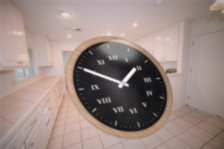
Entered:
1 h 50 min
